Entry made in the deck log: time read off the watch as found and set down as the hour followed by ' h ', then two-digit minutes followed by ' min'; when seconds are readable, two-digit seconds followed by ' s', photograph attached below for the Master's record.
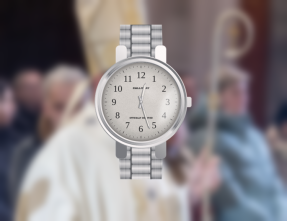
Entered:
12 h 27 min
